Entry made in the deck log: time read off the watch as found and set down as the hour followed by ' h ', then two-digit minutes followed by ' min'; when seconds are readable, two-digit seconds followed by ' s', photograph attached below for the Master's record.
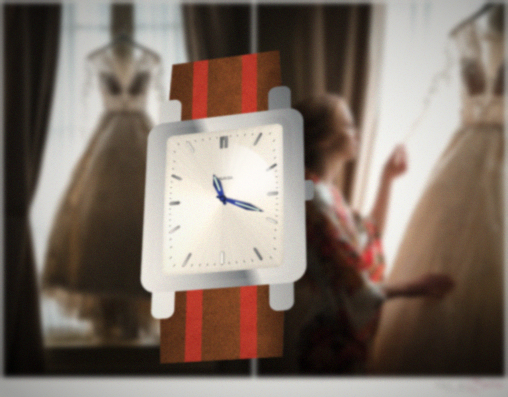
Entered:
11 h 19 min
